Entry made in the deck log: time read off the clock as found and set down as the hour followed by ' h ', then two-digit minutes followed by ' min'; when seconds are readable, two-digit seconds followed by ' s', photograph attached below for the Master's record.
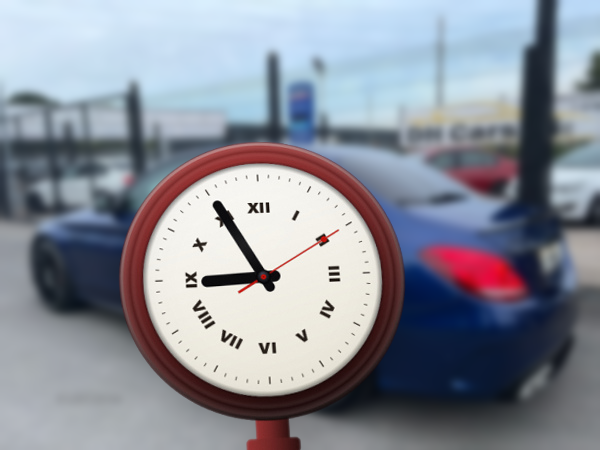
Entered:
8 h 55 min 10 s
